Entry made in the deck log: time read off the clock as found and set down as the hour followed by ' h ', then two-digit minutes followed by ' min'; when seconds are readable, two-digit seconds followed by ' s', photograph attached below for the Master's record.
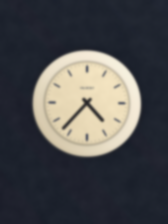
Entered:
4 h 37 min
